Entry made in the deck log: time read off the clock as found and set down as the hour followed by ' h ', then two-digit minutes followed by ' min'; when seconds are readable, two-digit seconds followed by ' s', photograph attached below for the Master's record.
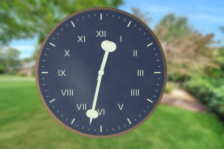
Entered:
12 h 32 min
